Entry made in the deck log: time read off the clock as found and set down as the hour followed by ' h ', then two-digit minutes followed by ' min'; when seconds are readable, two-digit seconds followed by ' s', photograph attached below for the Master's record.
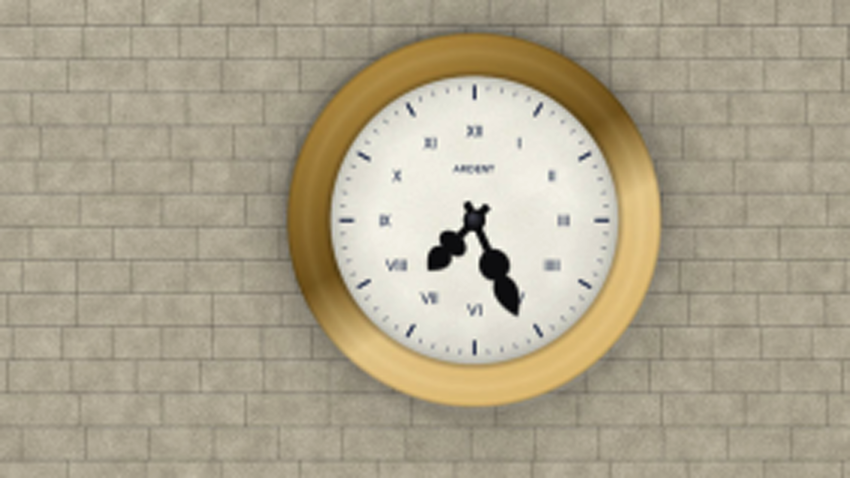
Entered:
7 h 26 min
